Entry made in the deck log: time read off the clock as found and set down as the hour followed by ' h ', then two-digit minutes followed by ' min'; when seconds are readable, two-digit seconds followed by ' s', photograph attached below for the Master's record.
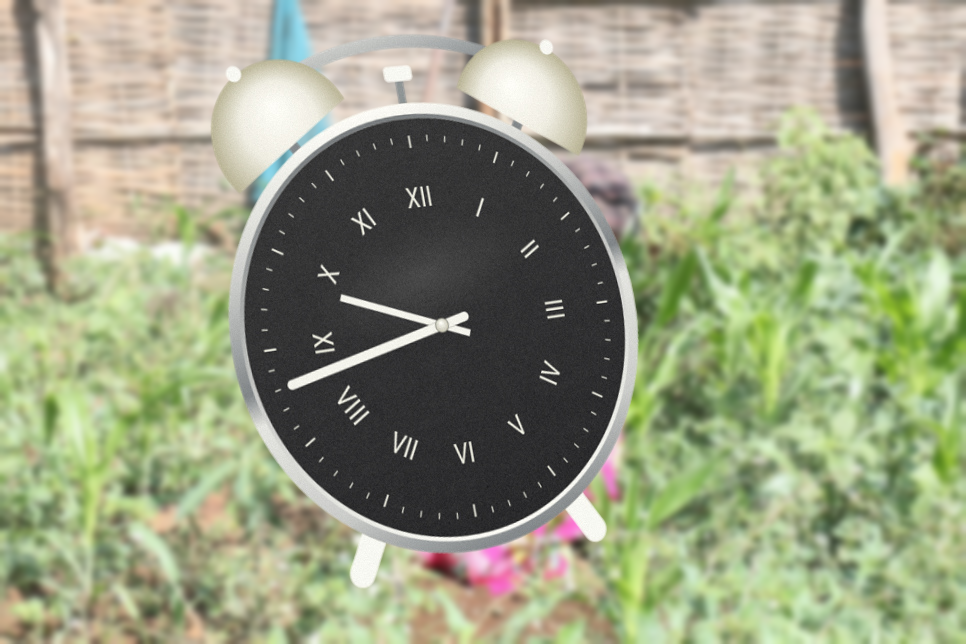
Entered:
9 h 43 min
